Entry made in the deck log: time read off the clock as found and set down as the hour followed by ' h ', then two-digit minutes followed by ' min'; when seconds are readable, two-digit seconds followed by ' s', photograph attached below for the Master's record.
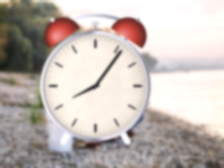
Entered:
8 h 06 min
